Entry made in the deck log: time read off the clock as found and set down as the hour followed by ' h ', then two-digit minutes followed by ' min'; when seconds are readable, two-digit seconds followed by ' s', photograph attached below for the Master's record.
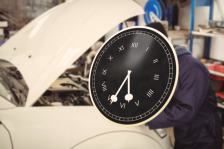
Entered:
5 h 34 min
